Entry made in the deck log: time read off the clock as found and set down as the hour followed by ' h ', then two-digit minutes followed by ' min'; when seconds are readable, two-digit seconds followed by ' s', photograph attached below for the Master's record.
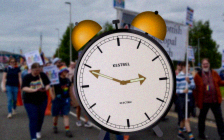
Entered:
2 h 49 min
